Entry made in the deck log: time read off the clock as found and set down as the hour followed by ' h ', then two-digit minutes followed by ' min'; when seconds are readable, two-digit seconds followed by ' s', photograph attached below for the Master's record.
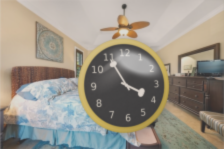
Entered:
3 h 55 min
